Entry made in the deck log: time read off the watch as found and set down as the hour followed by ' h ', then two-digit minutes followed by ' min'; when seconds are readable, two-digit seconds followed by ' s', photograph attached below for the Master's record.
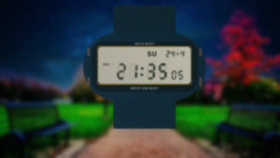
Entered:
21 h 35 min 05 s
